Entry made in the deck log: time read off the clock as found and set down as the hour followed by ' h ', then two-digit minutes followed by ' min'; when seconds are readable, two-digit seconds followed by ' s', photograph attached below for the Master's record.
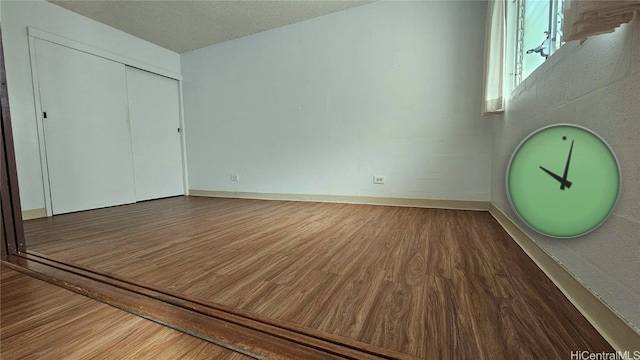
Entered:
10 h 02 min
